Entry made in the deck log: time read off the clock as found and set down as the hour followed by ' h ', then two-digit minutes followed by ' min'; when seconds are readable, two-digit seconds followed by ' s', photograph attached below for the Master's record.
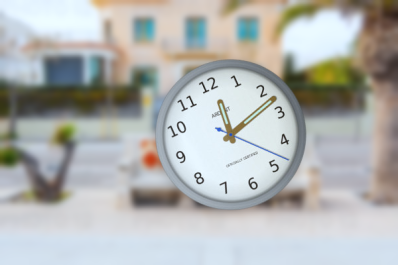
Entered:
12 h 12 min 23 s
